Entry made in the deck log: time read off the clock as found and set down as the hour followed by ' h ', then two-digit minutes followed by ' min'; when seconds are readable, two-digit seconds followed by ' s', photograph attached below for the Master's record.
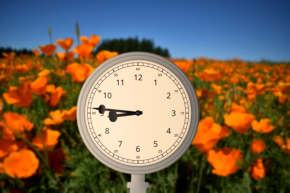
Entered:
8 h 46 min
